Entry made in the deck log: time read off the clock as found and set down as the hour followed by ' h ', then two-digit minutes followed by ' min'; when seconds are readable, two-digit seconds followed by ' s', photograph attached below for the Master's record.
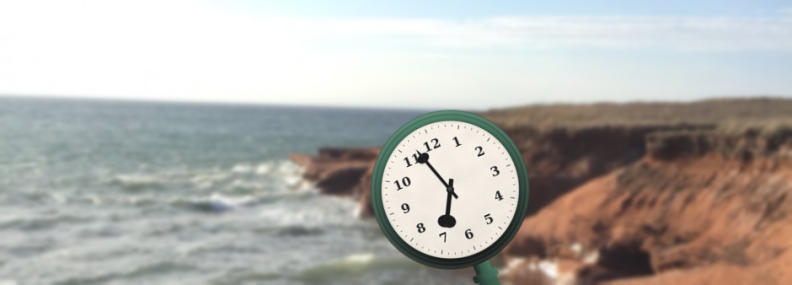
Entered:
6 h 57 min
